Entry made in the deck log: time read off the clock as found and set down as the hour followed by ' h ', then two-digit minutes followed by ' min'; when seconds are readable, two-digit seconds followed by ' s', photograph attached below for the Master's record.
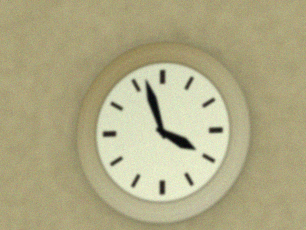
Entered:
3 h 57 min
